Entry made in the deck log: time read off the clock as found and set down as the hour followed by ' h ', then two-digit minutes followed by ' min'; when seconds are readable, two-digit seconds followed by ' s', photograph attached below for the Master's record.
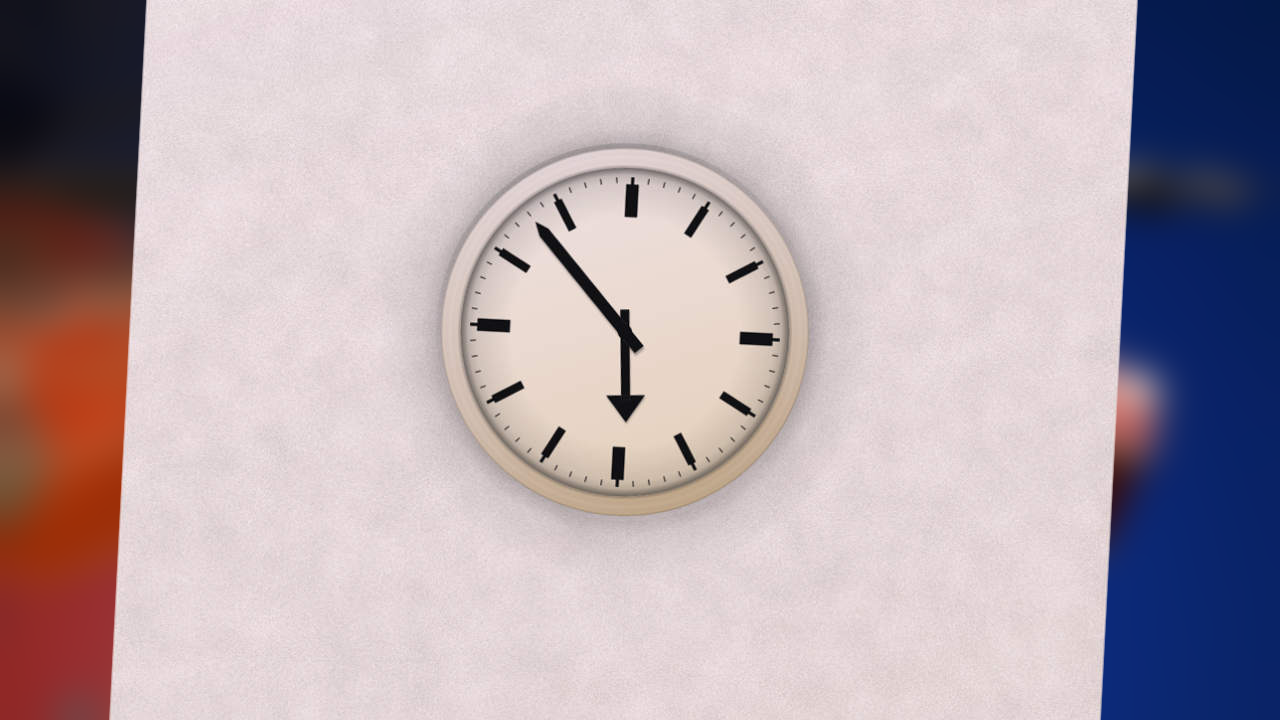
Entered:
5 h 53 min
